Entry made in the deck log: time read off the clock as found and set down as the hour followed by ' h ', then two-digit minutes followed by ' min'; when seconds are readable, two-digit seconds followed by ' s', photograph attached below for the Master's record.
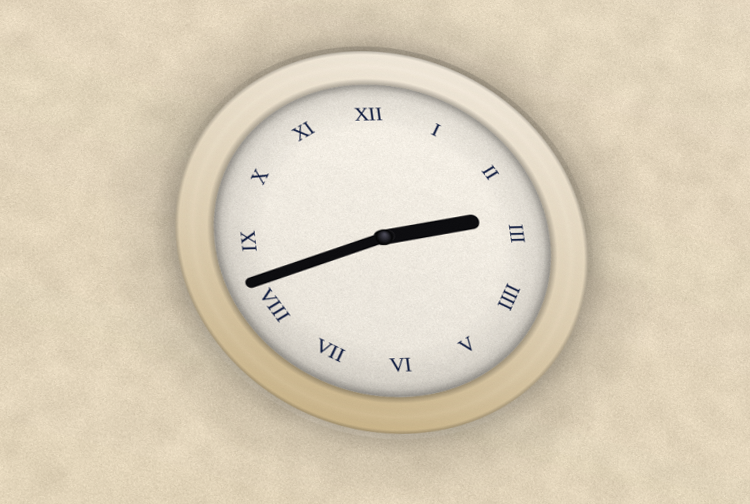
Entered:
2 h 42 min
